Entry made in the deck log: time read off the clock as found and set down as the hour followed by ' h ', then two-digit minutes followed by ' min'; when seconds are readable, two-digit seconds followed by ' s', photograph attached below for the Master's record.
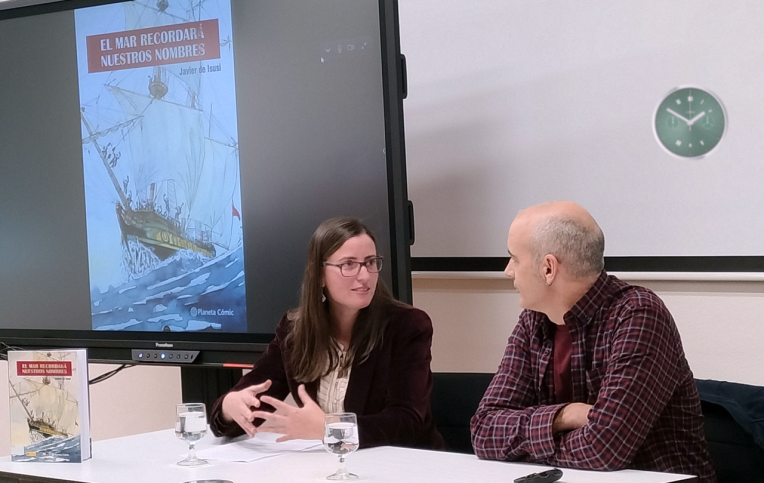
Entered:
1 h 50 min
